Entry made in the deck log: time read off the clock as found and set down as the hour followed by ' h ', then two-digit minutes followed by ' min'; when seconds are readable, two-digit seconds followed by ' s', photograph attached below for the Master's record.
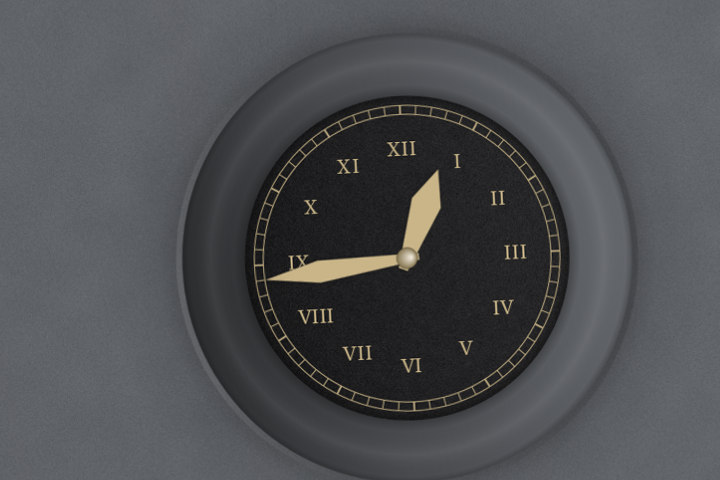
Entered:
12 h 44 min
